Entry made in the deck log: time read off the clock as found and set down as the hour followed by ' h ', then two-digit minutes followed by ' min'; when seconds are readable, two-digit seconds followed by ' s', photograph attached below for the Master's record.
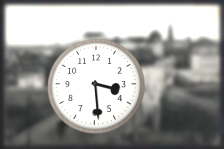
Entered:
3 h 29 min
